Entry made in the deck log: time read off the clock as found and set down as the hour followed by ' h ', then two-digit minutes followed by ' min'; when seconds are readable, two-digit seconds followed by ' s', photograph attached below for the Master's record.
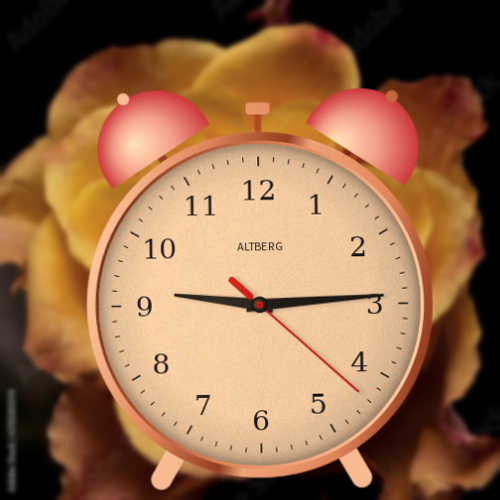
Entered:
9 h 14 min 22 s
